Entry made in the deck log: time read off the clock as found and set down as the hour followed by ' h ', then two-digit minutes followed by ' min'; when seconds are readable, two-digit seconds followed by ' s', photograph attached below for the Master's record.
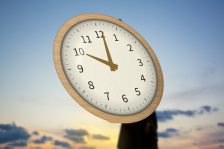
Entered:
10 h 01 min
